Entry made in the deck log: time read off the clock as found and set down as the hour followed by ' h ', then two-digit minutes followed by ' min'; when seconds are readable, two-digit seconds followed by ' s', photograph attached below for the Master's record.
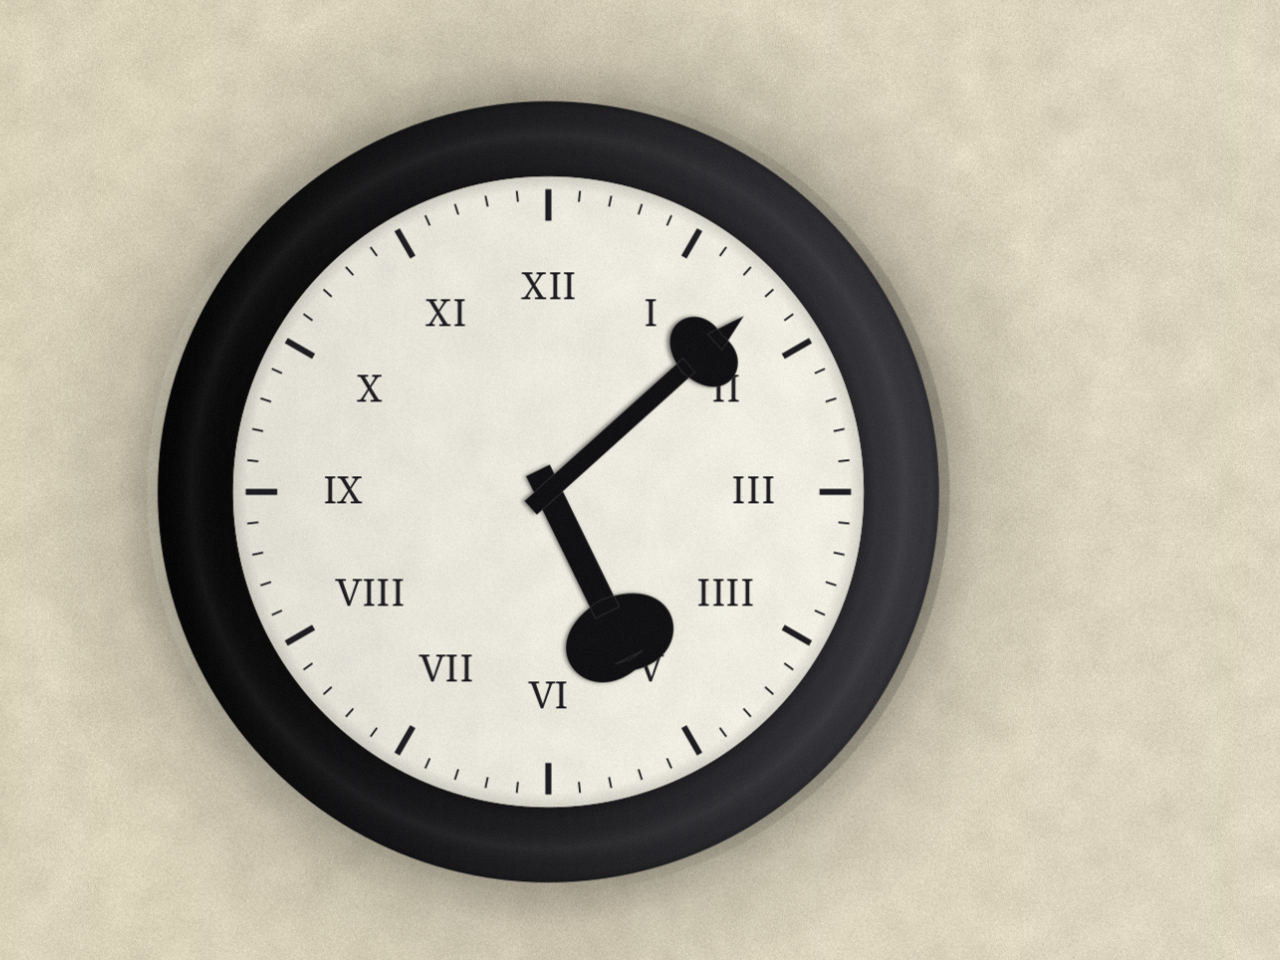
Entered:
5 h 08 min
